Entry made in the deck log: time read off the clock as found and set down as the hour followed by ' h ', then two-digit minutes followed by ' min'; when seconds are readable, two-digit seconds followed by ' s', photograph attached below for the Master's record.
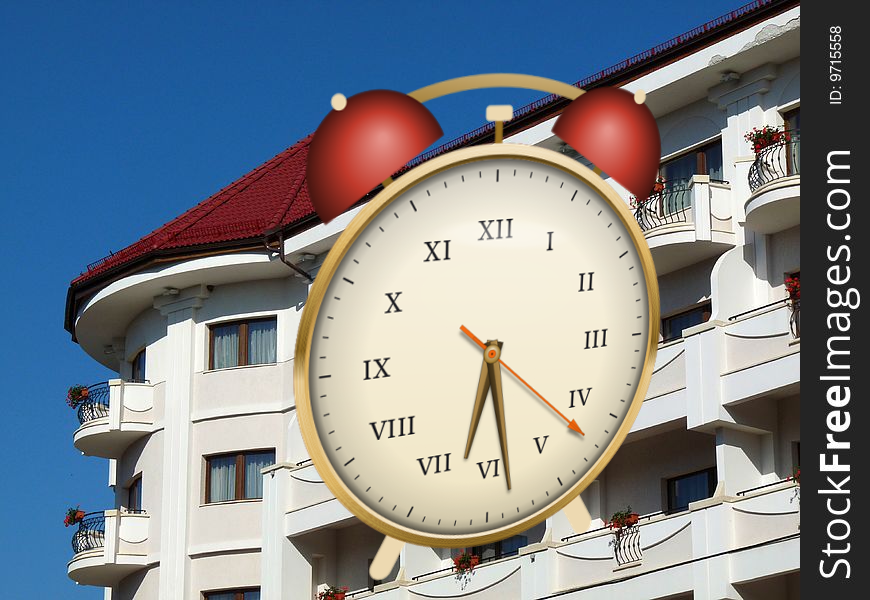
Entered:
6 h 28 min 22 s
